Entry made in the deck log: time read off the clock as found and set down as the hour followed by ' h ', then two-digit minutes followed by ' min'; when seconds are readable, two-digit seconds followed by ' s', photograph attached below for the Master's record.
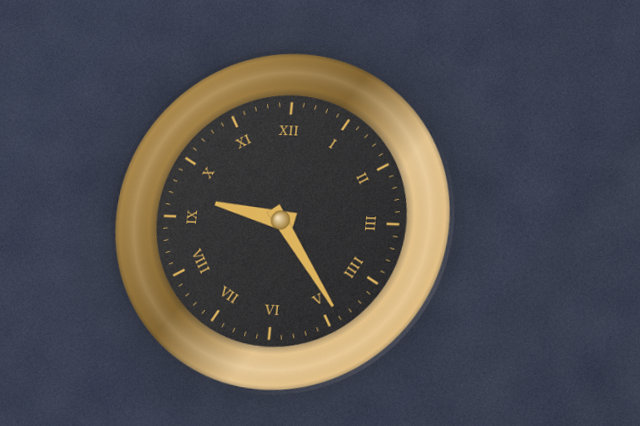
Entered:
9 h 24 min
